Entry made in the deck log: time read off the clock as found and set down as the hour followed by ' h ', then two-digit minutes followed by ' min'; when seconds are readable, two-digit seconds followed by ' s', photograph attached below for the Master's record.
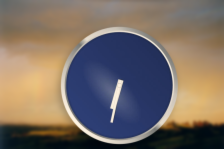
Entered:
6 h 32 min
